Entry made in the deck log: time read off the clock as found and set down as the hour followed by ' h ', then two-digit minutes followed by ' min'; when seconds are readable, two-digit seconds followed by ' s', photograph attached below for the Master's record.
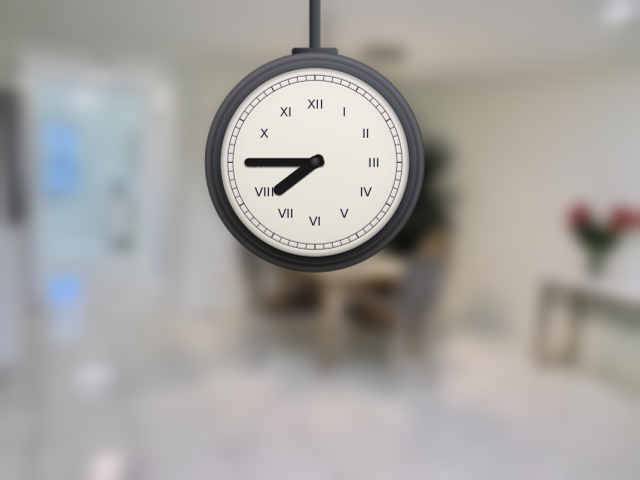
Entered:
7 h 45 min
